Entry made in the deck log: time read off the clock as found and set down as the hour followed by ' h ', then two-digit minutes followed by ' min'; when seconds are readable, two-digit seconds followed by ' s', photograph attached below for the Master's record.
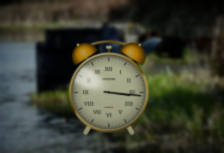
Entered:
3 h 16 min
